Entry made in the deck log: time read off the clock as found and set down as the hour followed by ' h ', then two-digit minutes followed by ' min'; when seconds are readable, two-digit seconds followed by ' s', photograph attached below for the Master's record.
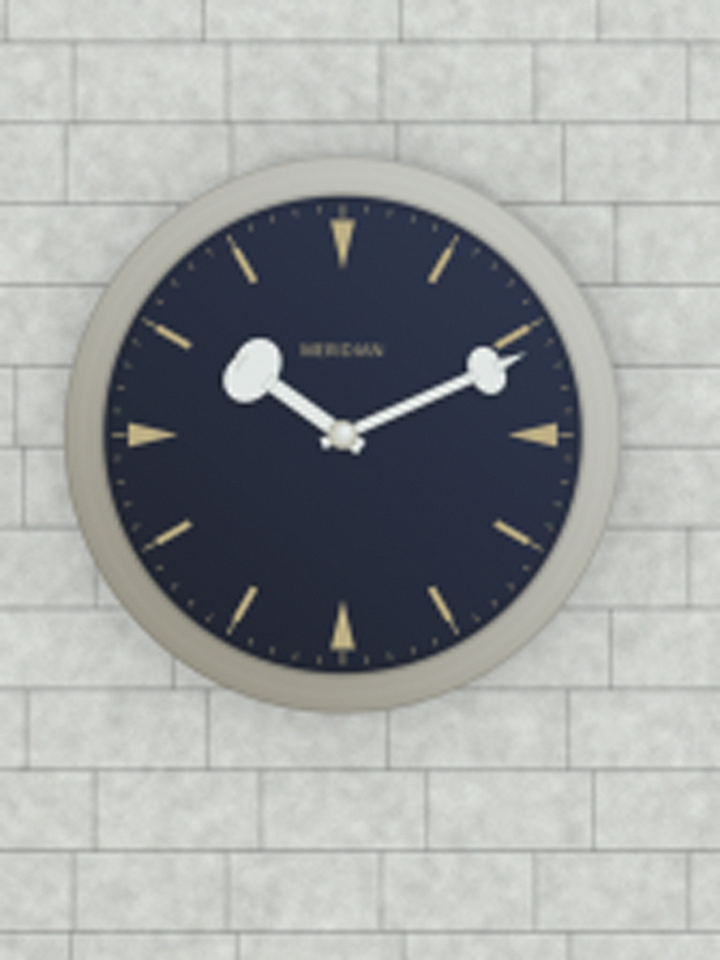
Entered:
10 h 11 min
